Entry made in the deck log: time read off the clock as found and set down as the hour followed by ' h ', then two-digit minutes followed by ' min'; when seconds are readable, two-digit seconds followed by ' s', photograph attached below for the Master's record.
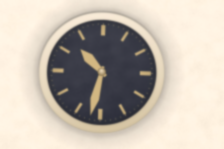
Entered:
10 h 32 min
